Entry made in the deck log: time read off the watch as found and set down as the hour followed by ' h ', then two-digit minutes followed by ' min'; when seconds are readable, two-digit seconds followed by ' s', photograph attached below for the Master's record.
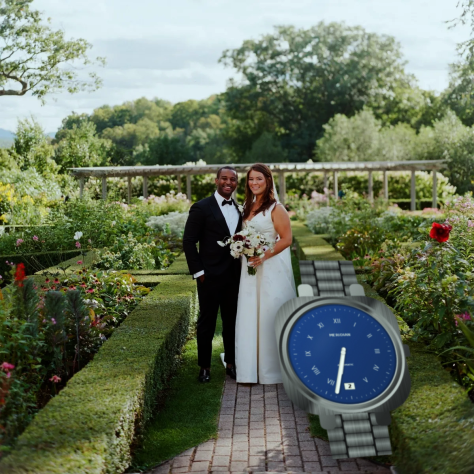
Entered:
6 h 33 min
